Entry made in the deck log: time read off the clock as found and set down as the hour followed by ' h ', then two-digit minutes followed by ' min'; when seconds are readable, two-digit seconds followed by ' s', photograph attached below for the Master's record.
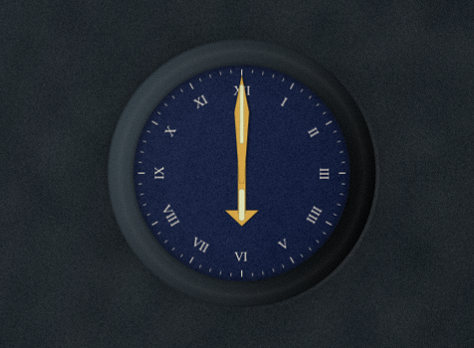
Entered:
6 h 00 min
